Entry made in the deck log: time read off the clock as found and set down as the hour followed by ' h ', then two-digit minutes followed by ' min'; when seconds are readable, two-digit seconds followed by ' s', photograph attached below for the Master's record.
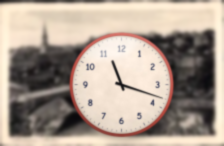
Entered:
11 h 18 min
